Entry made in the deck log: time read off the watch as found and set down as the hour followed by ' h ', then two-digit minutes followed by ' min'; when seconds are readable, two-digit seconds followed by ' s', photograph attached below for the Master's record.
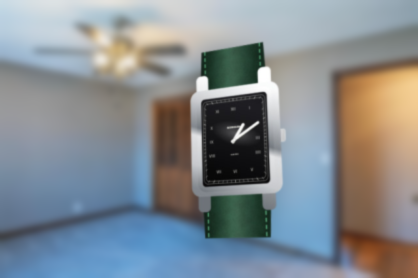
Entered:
1 h 10 min
